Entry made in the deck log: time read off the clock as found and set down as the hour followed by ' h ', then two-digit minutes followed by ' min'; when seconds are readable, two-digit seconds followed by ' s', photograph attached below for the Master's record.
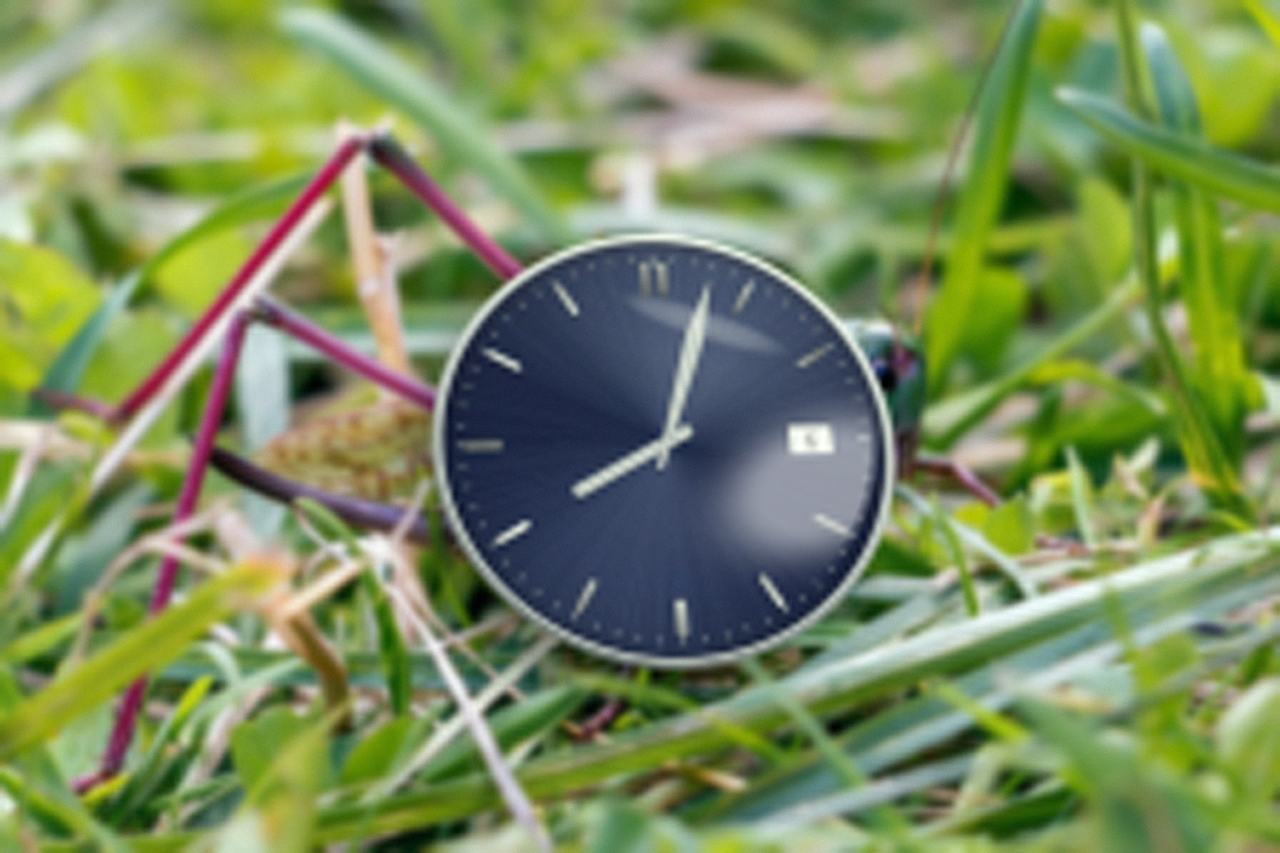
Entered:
8 h 03 min
